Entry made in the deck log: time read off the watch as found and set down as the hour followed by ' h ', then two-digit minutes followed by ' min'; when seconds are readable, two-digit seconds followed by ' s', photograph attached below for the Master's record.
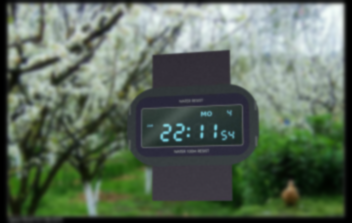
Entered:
22 h 11 min
